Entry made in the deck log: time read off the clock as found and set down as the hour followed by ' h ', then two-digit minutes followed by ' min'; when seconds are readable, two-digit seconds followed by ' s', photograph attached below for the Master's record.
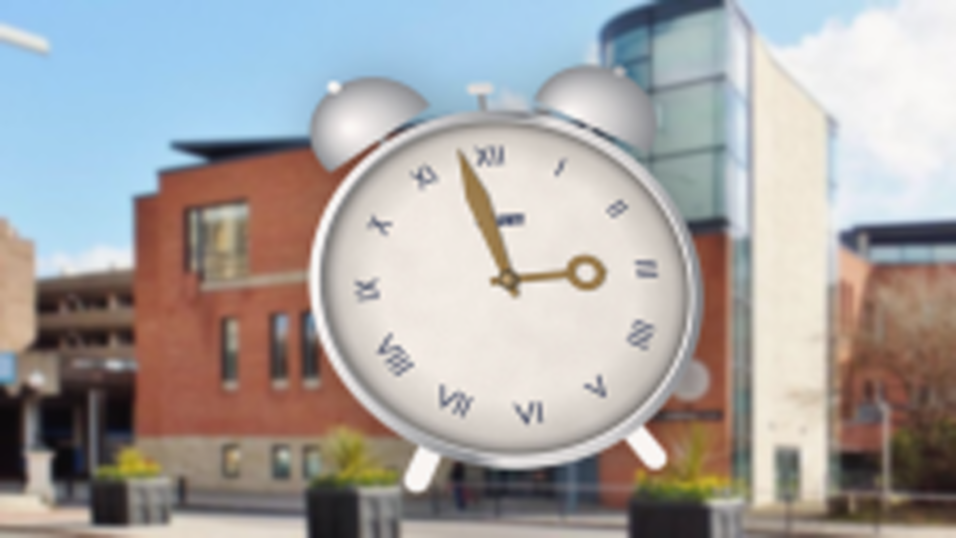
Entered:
2 h 58 min
